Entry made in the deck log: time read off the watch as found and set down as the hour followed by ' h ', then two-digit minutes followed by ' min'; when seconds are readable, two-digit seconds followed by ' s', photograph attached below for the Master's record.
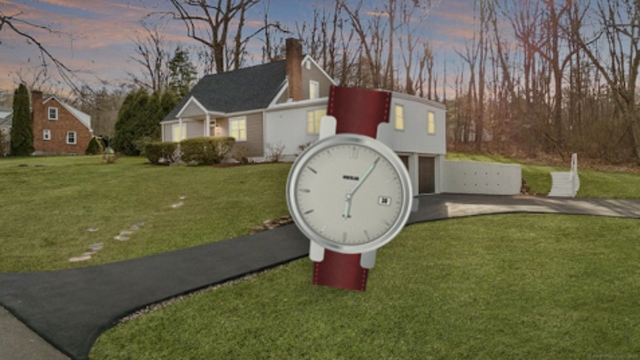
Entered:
6 h 05 min
